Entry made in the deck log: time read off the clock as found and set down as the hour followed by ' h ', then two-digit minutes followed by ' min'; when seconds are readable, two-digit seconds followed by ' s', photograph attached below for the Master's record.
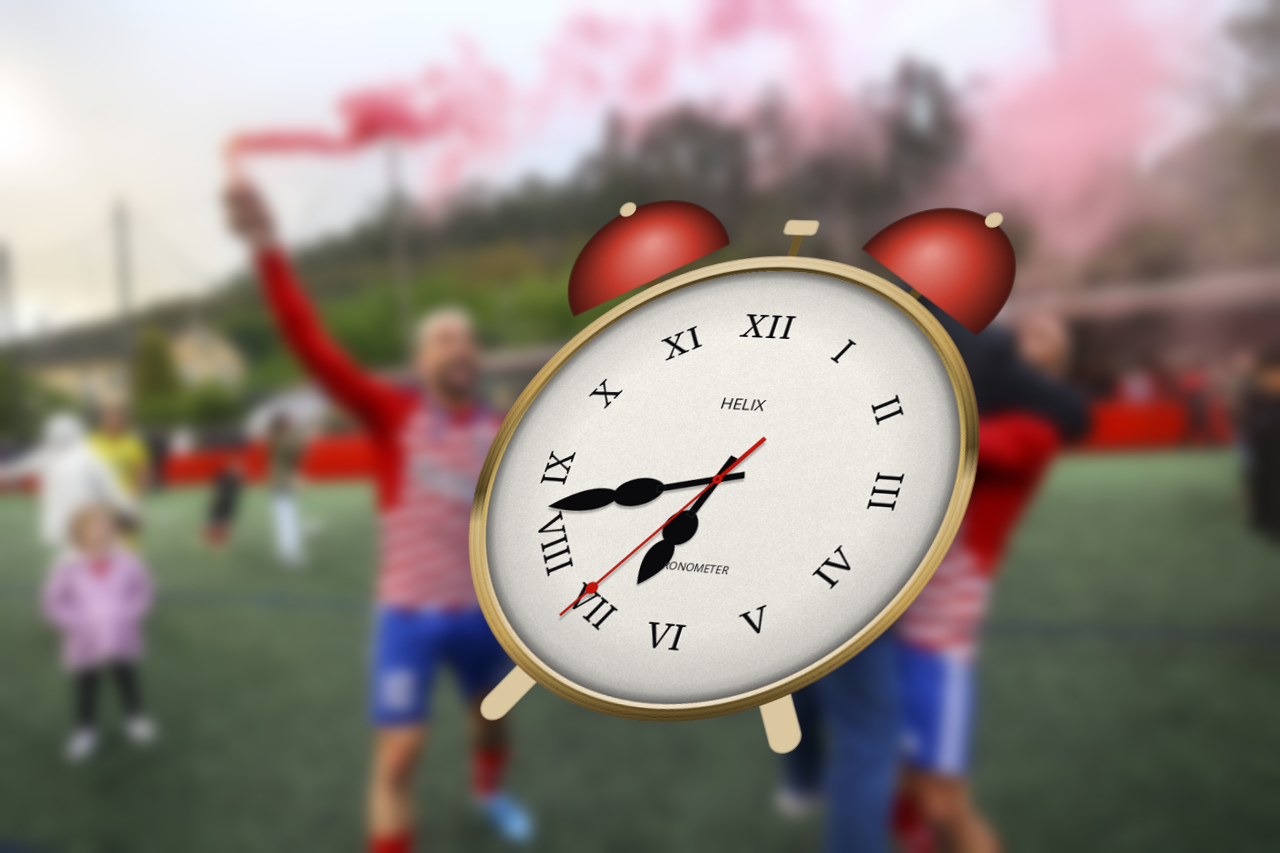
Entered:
6 h 42 min 36 s
